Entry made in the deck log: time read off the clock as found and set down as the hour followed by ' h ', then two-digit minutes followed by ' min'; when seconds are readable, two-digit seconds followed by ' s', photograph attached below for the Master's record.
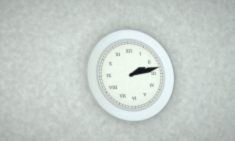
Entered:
2 h 13 min
